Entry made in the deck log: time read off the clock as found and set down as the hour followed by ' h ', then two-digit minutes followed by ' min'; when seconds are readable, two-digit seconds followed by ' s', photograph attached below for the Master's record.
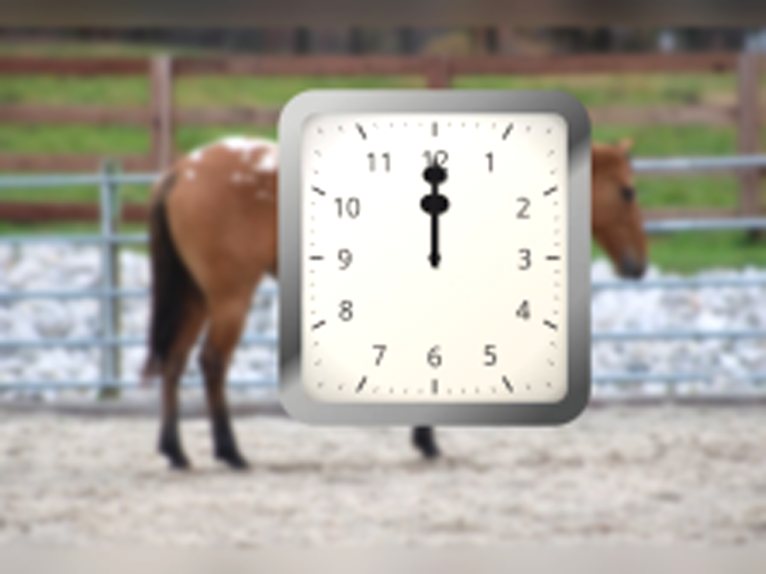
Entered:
12 h 00 min
